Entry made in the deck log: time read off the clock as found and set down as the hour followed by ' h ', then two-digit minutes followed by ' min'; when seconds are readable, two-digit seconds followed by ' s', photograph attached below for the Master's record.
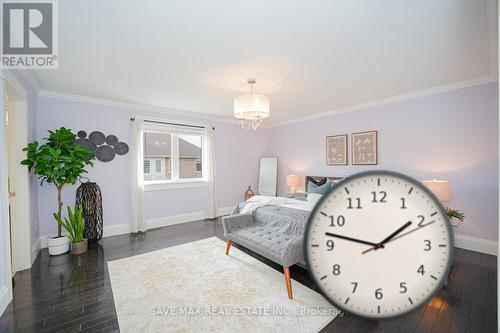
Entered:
1 h 47 min 11 s
